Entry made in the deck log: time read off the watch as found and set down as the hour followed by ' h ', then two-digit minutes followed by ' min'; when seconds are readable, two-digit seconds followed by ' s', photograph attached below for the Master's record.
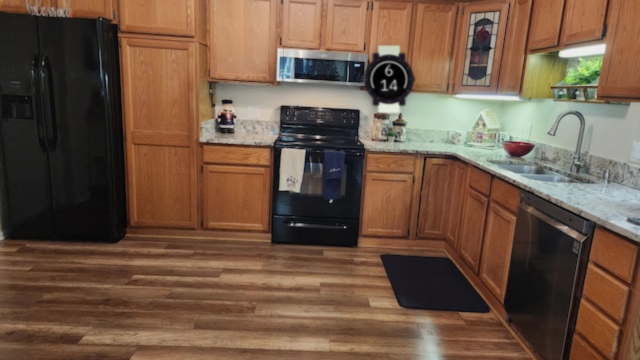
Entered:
6 h 14 min
